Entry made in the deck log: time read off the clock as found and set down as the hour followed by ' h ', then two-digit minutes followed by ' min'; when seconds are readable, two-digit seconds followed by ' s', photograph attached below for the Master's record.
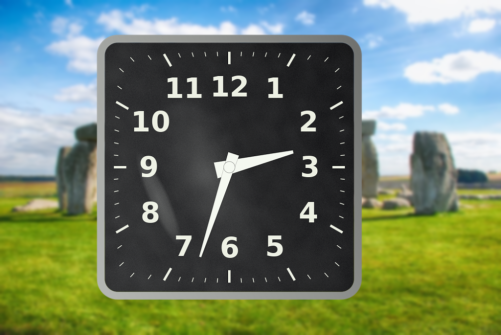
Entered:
2 h 33 min
